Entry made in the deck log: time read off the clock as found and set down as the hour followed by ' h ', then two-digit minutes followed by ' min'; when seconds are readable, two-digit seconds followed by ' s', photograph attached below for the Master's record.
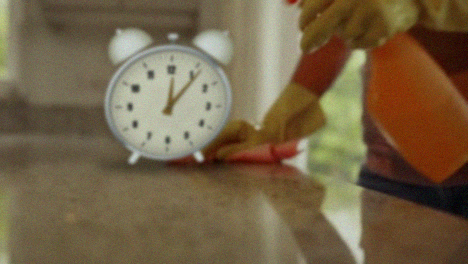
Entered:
12 h 06 min
